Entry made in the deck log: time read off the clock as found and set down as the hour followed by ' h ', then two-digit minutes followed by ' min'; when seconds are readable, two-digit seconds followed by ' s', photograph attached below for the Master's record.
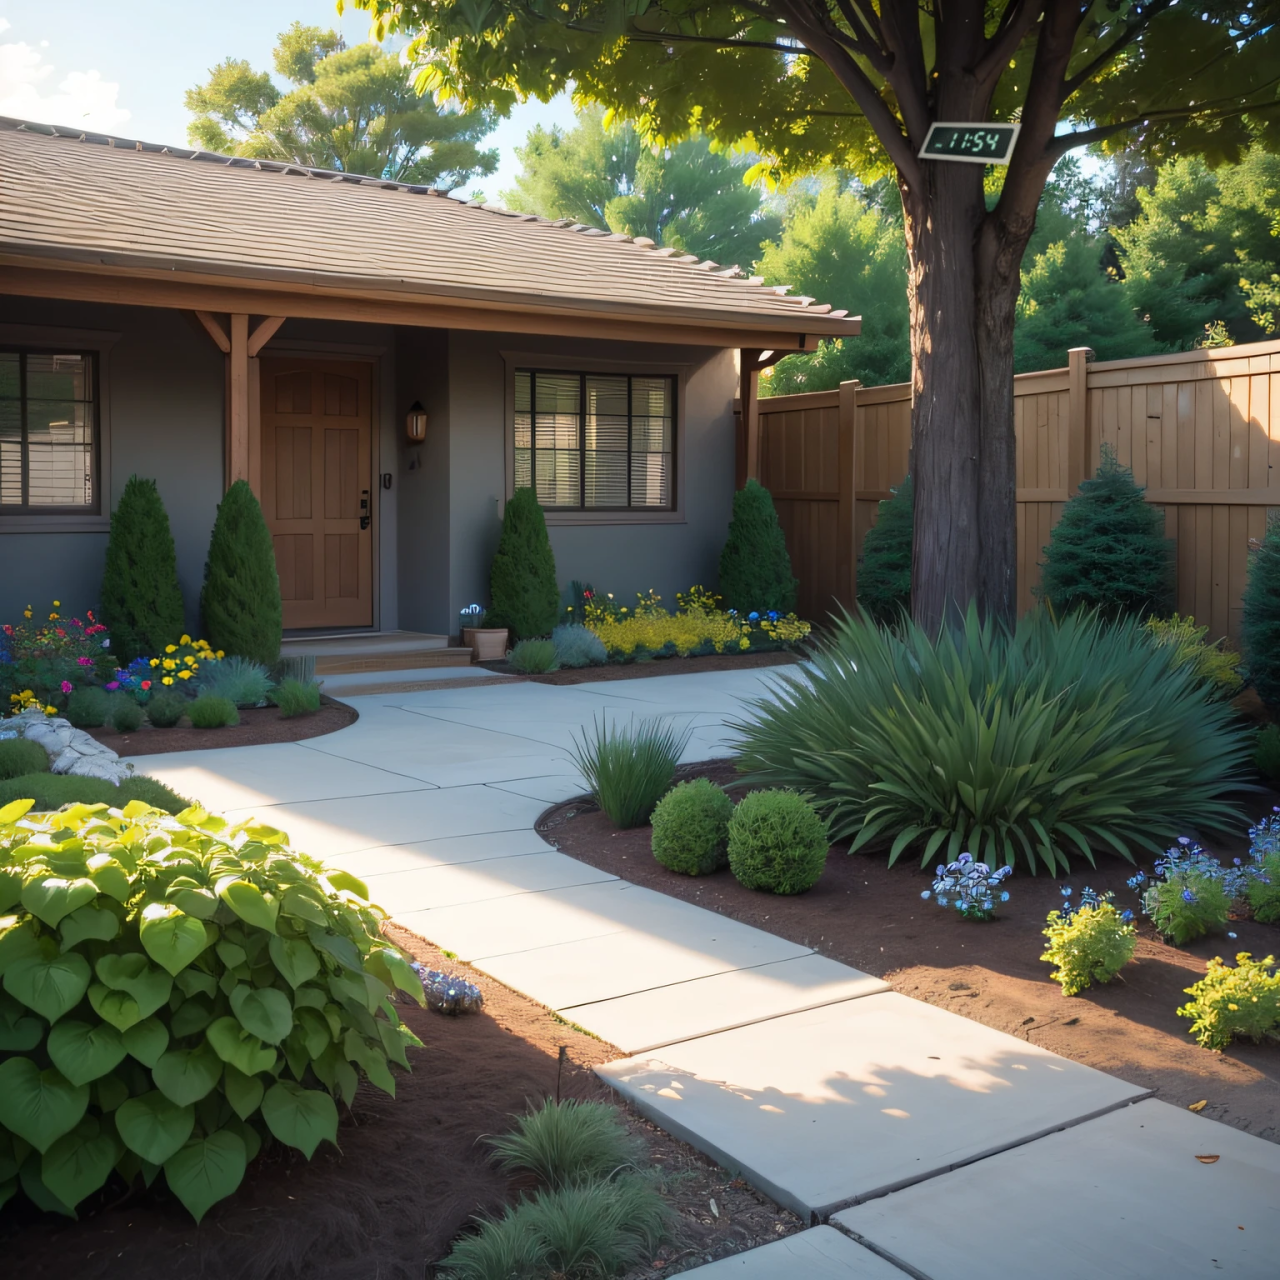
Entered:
11 h 54 min
